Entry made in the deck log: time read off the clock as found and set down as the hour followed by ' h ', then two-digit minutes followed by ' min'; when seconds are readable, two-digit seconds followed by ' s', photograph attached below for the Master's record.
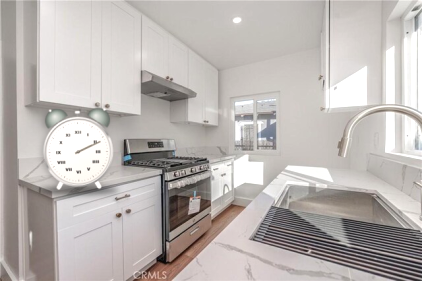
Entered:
2 h 11 min
